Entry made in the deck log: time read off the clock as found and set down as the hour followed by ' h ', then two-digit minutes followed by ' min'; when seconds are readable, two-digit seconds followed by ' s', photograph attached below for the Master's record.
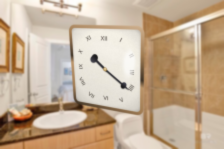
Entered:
10 h 21 min
